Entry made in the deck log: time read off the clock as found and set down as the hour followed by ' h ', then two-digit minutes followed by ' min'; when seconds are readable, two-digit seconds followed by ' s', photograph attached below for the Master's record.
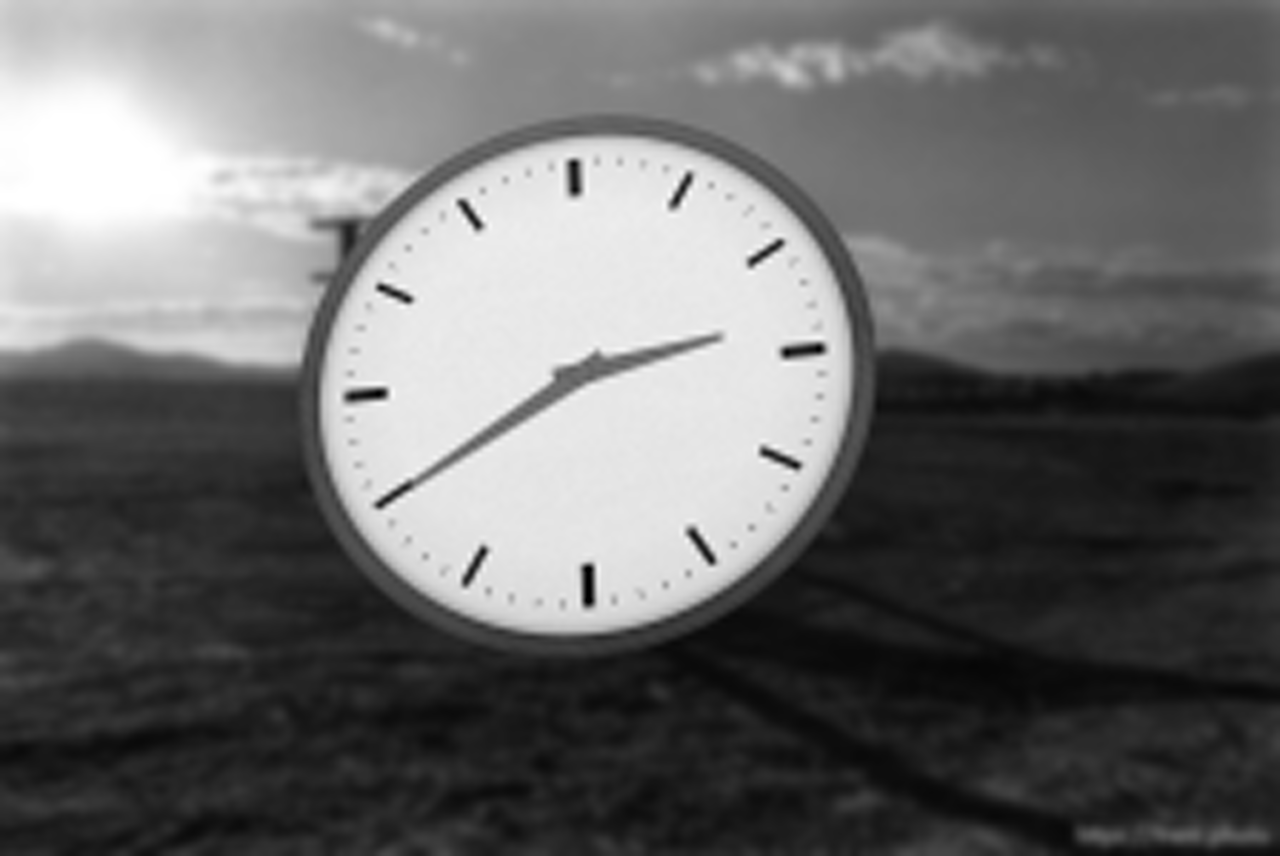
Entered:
2 h 40 min
